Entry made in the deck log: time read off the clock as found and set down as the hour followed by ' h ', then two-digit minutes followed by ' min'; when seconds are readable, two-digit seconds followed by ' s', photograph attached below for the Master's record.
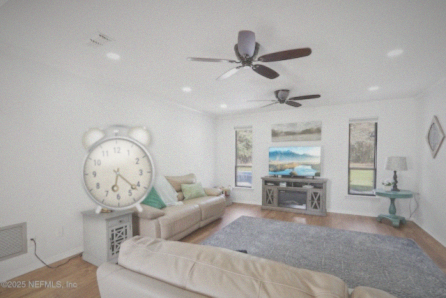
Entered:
6 h 22 min
